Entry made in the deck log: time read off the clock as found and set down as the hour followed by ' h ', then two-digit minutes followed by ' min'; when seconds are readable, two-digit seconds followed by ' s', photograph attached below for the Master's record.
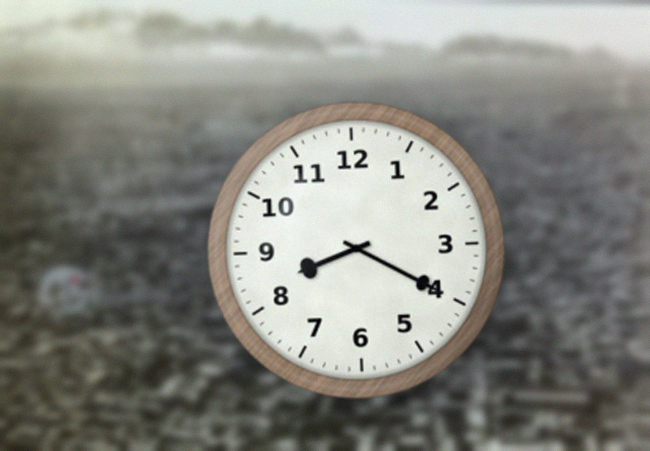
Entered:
8 h 20 min
